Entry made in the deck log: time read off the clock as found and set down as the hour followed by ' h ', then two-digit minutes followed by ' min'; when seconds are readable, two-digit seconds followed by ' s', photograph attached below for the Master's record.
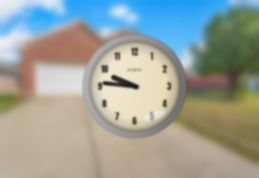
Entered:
9 h 46 min
